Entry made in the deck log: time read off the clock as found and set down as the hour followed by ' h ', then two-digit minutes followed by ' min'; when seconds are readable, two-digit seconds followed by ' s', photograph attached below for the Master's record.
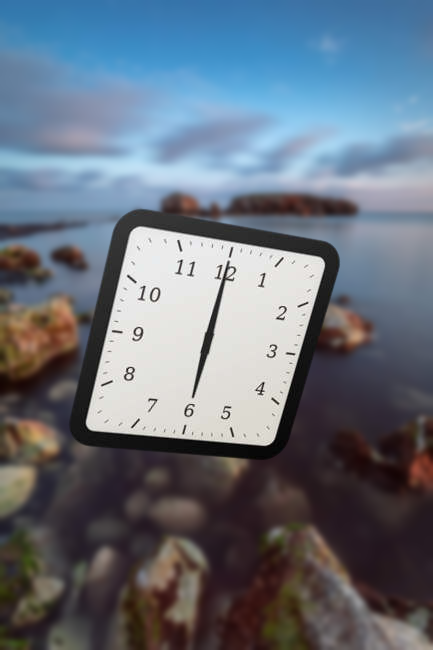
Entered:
6 h 00 min
